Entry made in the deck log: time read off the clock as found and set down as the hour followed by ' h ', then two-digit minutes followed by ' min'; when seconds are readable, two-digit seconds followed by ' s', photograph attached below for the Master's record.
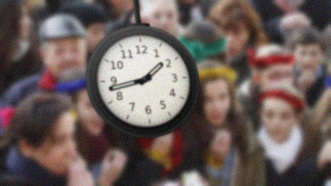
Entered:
1 h 43 min
